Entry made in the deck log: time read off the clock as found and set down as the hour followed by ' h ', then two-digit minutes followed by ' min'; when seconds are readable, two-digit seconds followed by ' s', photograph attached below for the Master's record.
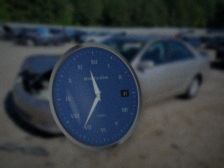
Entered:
11 h 36 min
